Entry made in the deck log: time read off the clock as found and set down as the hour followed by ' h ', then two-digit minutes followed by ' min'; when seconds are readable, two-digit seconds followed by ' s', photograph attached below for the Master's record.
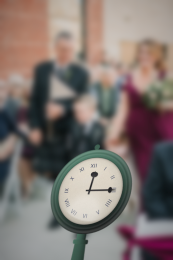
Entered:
12 h 15 min
